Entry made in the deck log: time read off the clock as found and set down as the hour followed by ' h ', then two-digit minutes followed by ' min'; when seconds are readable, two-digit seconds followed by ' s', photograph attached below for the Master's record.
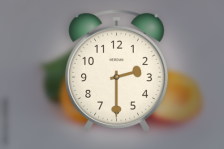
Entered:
2 h 30 min
